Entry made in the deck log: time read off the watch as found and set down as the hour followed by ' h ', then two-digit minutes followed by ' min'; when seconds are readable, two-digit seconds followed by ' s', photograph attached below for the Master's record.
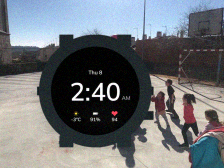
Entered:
2 h 40 min
